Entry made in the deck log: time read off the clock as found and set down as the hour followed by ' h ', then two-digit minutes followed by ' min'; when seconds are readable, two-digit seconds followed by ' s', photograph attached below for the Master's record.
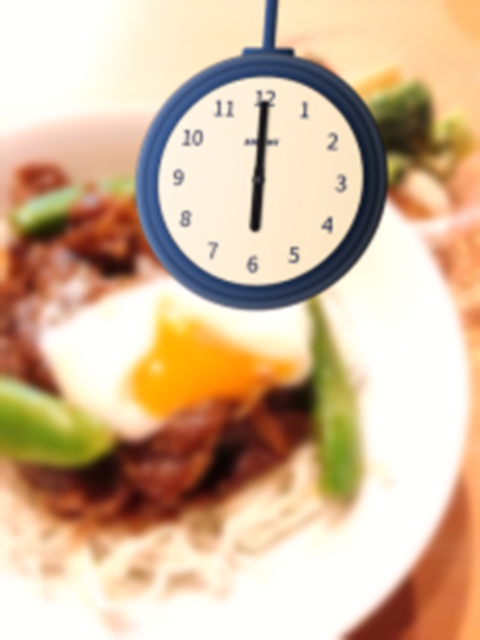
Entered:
6 h 00 min
